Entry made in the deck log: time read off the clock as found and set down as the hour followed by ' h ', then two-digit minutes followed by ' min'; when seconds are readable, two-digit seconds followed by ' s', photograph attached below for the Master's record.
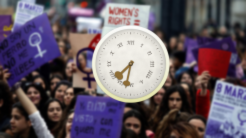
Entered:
7 h 32 min
